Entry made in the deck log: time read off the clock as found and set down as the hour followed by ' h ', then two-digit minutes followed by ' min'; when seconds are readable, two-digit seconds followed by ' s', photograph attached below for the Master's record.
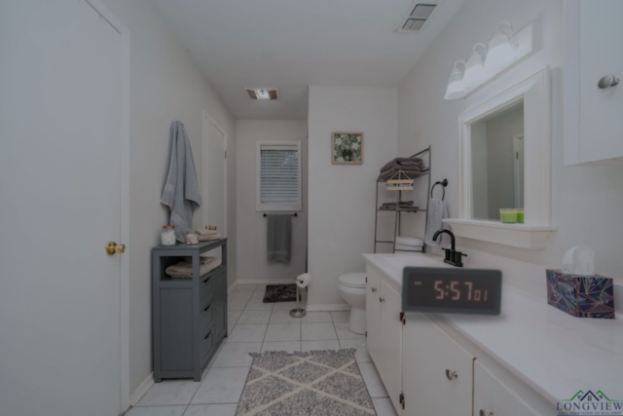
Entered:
5 h 57 min
